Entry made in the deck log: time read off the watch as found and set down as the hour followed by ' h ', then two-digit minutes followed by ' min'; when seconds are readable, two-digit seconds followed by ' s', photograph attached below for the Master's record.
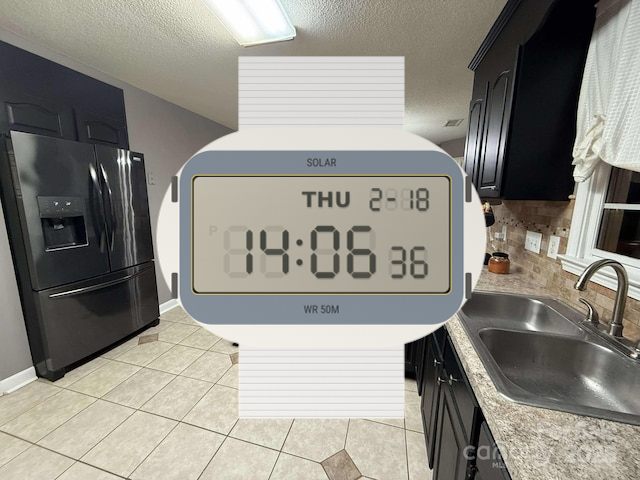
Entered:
14 h 06 min 36 s
